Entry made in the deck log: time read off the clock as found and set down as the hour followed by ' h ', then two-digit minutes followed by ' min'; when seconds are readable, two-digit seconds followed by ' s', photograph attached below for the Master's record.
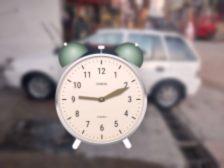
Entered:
9 h 11 min
